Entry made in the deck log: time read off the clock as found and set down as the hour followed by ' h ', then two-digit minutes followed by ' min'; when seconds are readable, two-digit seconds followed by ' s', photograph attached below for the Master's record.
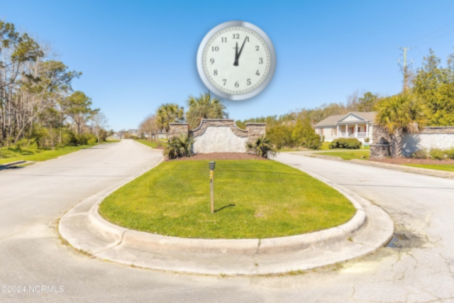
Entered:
12 h 04 min
